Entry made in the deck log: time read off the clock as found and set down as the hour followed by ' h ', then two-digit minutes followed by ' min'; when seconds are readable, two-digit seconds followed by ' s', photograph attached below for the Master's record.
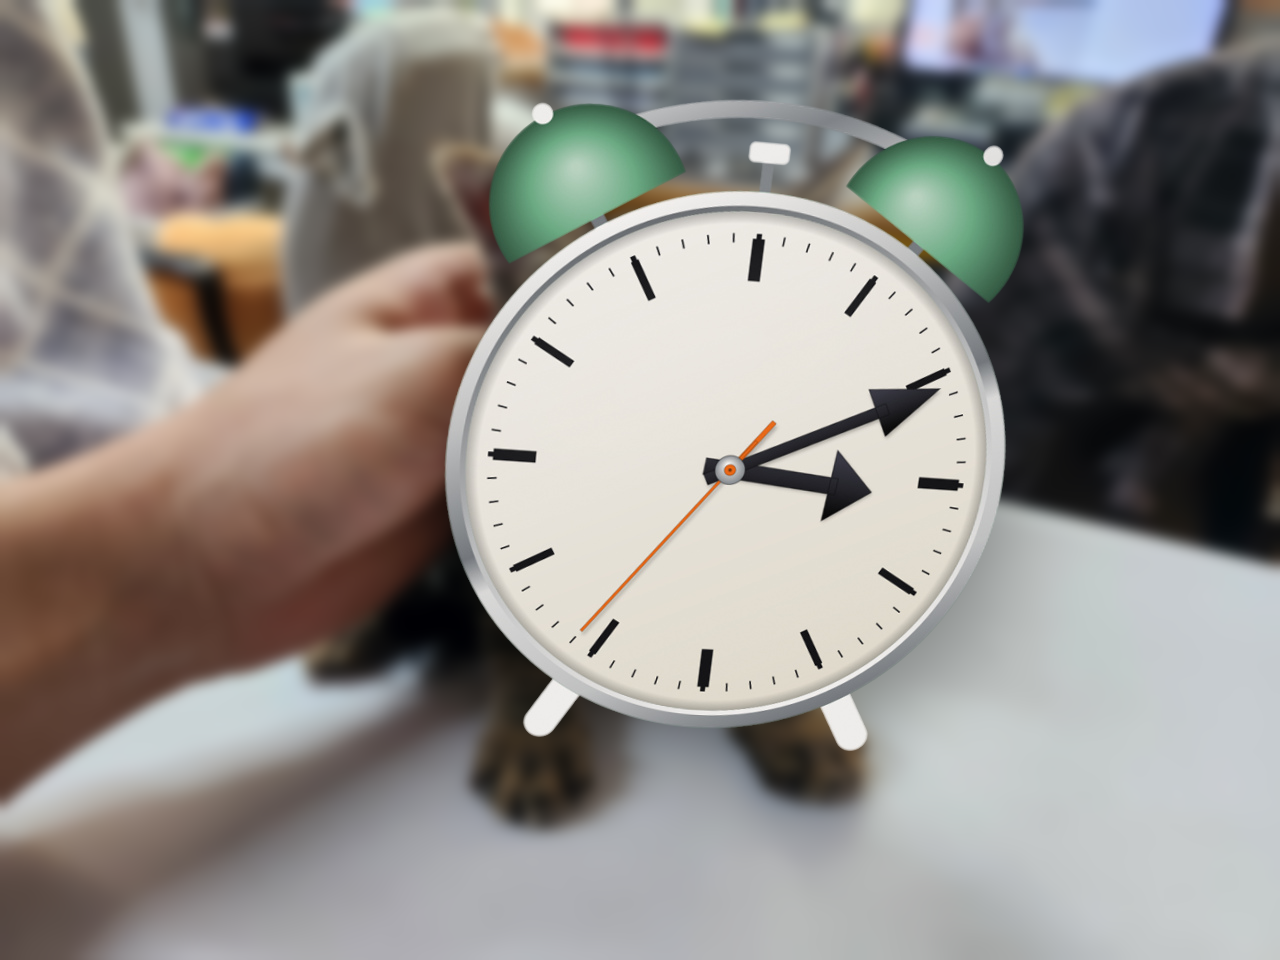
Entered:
3 h 10 min 36 s
